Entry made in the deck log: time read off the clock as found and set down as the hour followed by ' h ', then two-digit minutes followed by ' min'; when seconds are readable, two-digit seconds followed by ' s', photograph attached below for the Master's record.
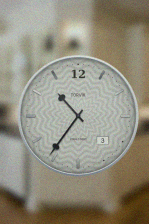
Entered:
10 h 36 min
